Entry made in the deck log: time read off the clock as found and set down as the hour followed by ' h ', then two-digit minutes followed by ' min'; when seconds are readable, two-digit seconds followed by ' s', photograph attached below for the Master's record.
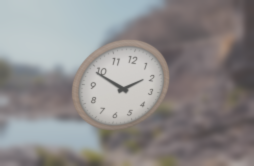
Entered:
1 h 49 min
